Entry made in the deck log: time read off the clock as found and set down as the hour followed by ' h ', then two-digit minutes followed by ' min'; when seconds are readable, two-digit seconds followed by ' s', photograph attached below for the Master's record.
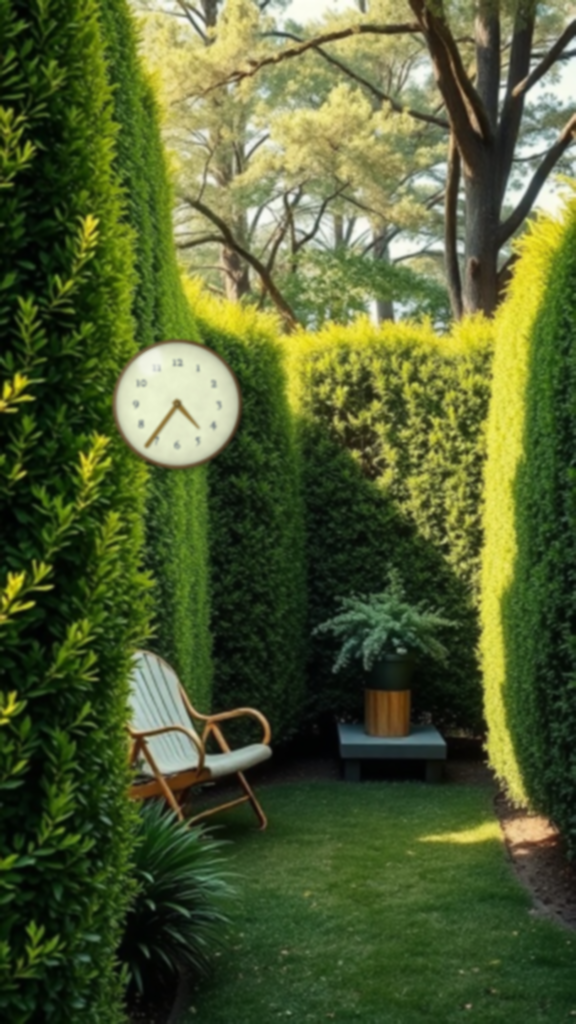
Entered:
4 h 36 min
